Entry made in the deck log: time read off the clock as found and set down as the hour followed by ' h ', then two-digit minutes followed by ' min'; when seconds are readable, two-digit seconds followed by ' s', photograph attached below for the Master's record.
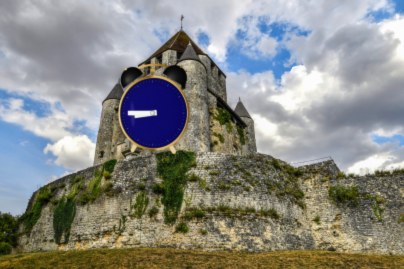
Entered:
8 h 45 min
